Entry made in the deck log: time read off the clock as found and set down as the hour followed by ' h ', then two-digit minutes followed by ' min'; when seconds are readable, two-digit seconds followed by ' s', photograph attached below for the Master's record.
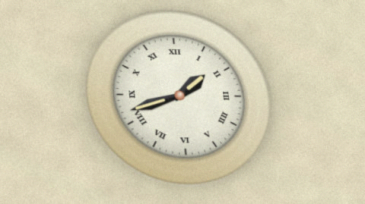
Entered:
1 h 42 min
